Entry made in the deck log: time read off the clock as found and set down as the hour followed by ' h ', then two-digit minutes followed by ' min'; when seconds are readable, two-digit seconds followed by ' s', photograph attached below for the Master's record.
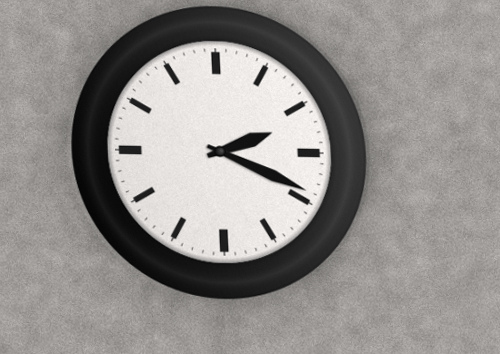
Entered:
2 h 19 min
